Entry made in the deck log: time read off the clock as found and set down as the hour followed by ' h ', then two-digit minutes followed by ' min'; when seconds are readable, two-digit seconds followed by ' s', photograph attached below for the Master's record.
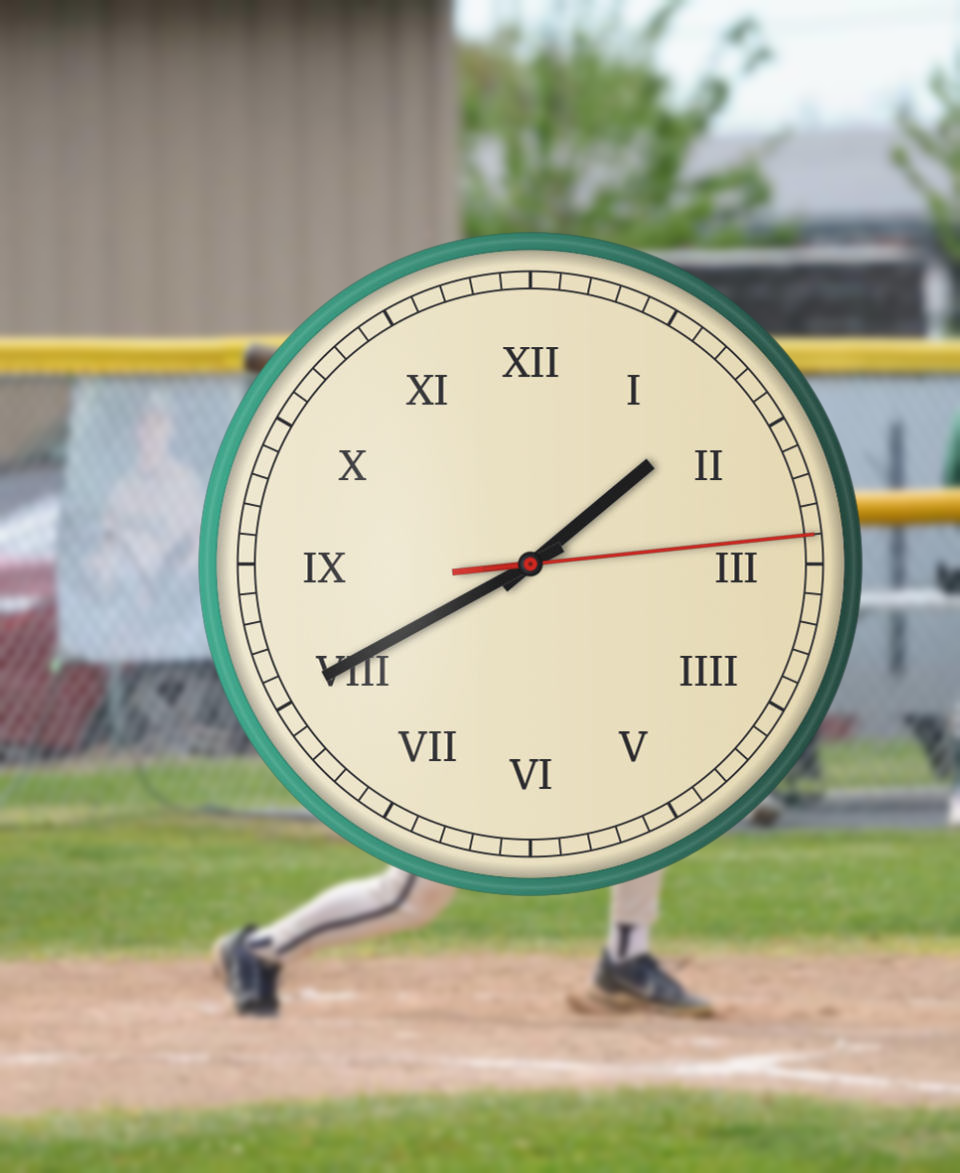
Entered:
1 h 40 min 14 s
